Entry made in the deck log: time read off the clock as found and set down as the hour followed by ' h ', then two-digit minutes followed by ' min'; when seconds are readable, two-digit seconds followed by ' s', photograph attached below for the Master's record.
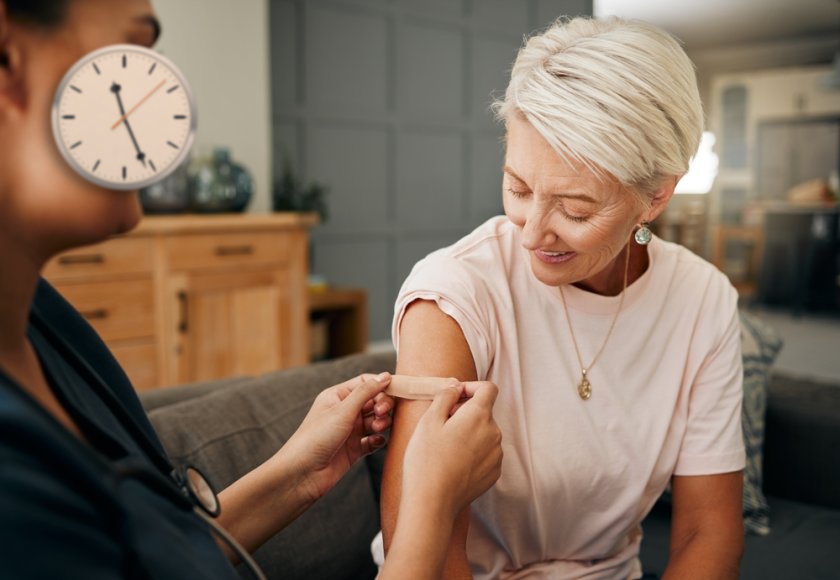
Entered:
11 h 26 min 08 s
